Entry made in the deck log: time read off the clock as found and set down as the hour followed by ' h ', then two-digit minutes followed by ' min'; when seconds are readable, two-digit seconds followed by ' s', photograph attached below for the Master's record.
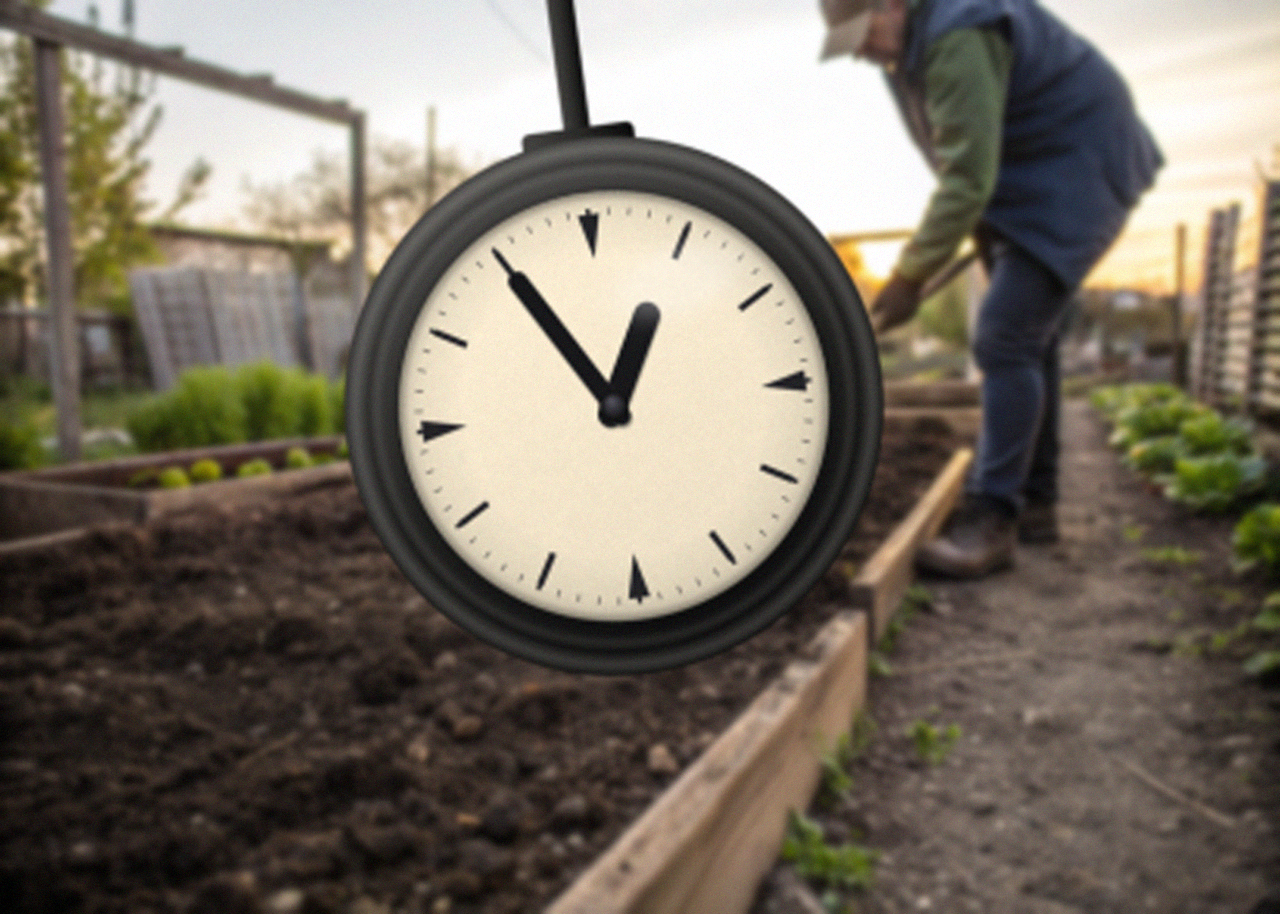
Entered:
12 h 55 min
